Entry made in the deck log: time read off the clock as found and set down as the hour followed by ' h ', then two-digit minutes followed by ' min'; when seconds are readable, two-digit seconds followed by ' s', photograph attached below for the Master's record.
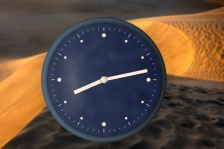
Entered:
8 h 13 min
